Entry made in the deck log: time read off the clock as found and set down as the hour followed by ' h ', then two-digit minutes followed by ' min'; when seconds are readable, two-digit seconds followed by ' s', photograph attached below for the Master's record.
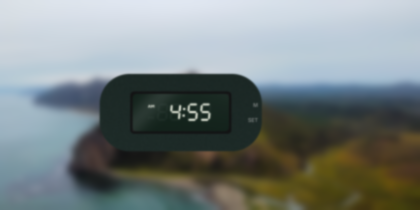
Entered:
4 h 55 min
